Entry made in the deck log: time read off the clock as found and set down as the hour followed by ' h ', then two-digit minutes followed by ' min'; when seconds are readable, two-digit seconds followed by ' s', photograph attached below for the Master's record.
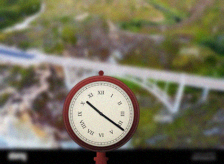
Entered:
10 h 21 min
